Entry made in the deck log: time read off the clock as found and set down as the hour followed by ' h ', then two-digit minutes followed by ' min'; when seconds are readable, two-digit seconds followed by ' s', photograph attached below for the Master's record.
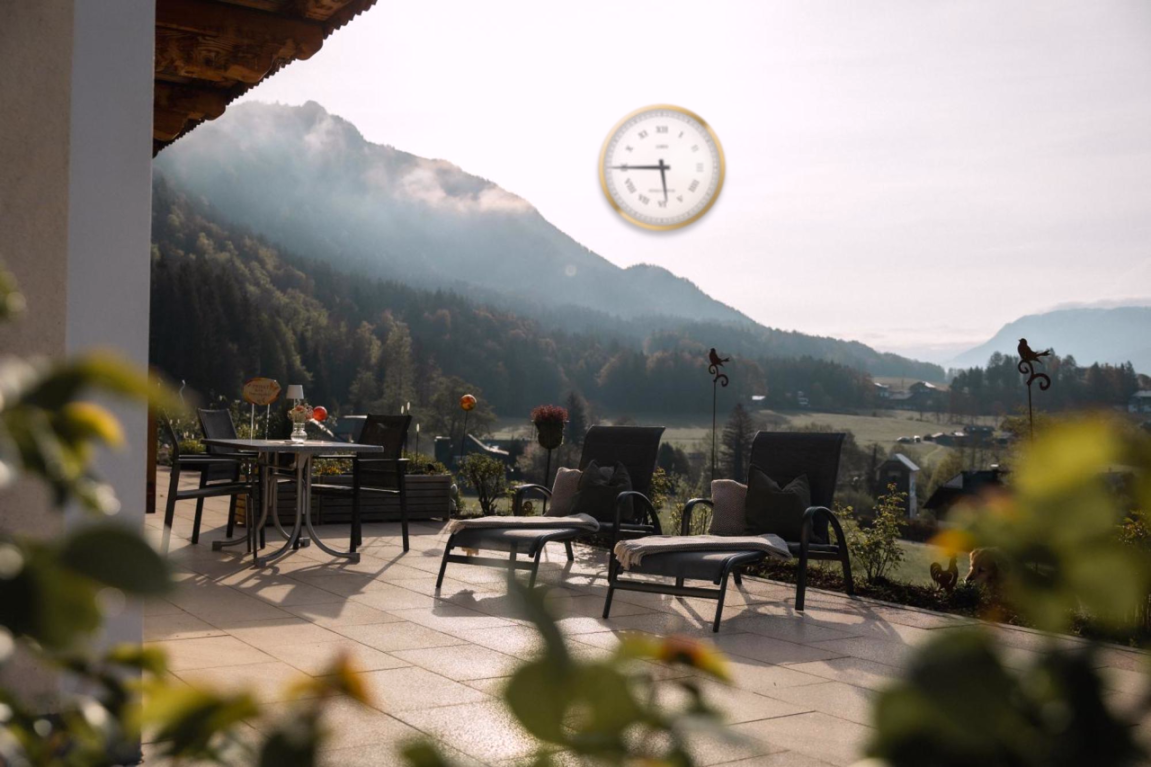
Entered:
5 h 45 min
